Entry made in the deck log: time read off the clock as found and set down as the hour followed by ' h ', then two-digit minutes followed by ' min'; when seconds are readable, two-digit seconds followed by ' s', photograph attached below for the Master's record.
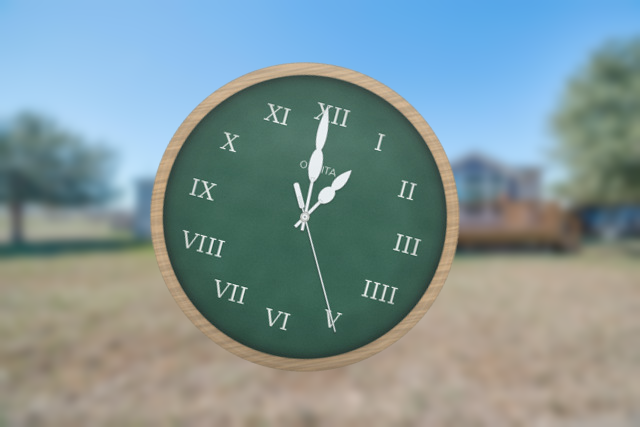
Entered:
12 h 59 min 25 s
